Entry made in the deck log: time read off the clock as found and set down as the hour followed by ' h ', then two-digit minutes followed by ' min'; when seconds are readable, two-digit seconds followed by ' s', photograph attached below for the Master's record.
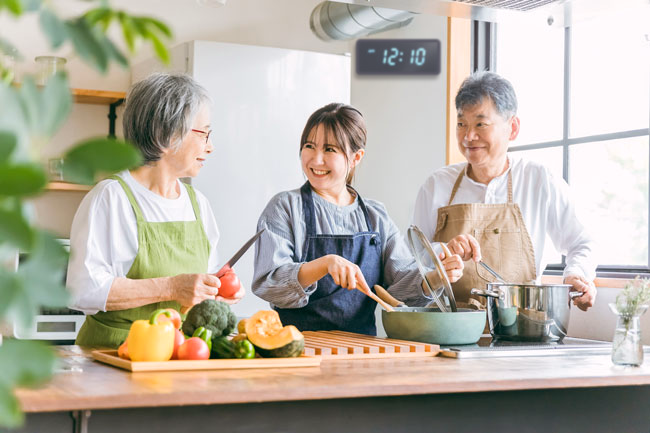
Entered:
12 h 10 min
